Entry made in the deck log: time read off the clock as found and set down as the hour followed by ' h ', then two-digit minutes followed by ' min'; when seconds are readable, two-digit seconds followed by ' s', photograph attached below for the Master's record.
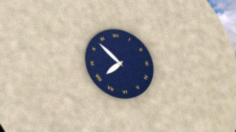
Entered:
7 h 53 min
